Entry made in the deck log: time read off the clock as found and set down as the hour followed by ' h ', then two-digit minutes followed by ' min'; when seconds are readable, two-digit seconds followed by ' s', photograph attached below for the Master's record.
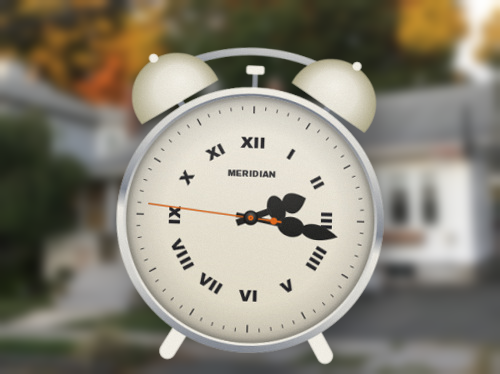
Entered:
2 h 16 min 46 s
